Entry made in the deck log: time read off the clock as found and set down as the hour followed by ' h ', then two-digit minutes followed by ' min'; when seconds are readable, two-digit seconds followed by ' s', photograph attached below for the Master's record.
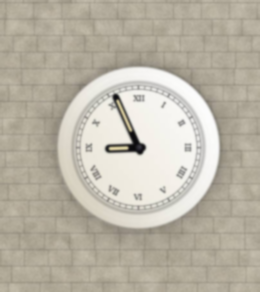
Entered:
8 h 56 min
